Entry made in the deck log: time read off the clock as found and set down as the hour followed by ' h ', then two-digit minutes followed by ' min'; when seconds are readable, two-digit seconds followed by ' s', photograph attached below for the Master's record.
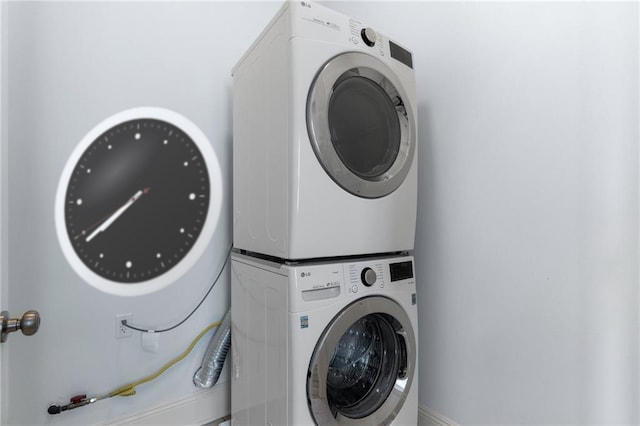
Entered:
7 h 38 min 40 s
